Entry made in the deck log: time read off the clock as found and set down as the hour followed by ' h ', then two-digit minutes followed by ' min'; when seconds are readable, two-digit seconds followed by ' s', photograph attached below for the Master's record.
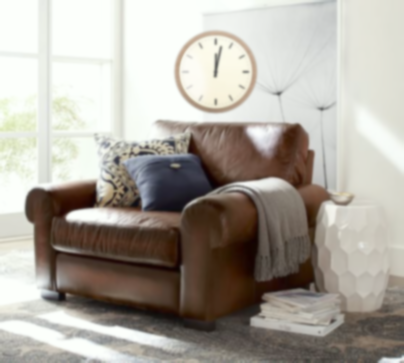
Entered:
12 h 02 min
